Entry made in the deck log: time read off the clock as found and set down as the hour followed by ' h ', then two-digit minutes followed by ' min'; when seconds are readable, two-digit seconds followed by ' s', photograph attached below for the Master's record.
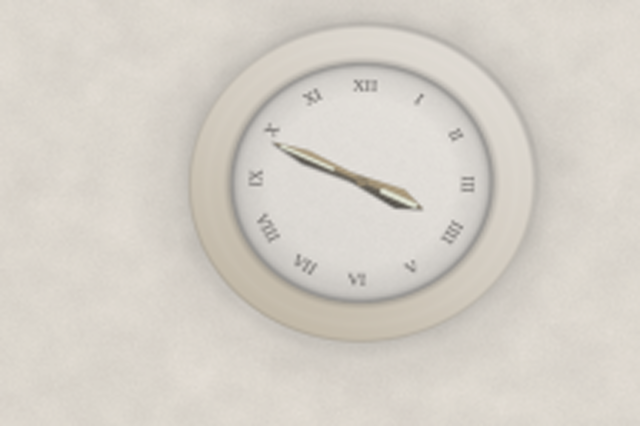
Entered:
3 h 49 min
